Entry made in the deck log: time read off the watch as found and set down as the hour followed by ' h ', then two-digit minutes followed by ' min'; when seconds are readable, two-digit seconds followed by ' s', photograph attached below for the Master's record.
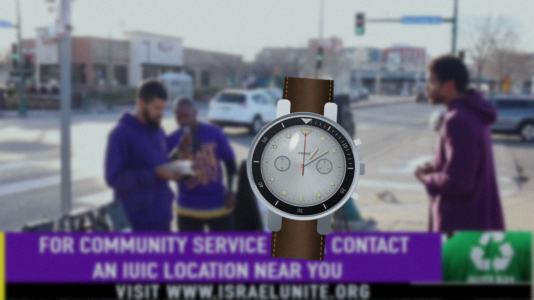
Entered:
1 h 09 min
